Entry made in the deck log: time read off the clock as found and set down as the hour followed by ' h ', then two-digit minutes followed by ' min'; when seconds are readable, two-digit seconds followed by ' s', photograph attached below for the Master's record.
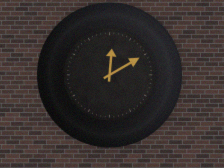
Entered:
12 h 10 min
